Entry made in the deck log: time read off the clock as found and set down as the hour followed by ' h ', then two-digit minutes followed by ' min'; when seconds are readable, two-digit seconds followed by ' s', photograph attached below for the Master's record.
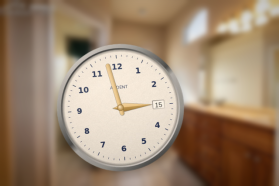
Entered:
2 h 58 min
